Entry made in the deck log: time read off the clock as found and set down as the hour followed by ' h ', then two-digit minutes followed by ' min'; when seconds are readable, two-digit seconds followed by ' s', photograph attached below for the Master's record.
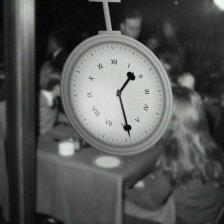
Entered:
1 h 29 min
